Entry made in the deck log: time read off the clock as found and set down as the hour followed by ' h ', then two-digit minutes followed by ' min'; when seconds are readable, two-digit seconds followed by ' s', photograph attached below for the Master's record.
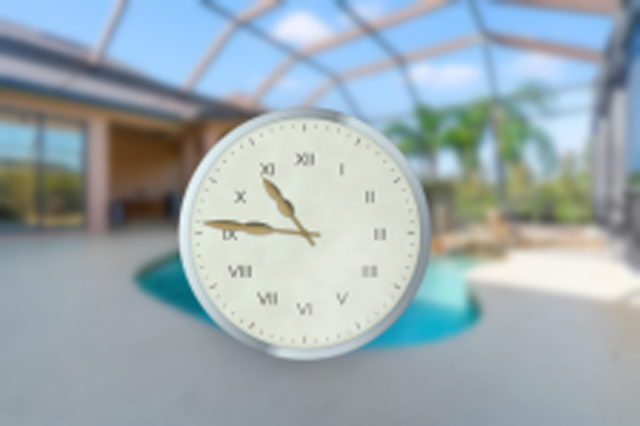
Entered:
10 h 46 min
